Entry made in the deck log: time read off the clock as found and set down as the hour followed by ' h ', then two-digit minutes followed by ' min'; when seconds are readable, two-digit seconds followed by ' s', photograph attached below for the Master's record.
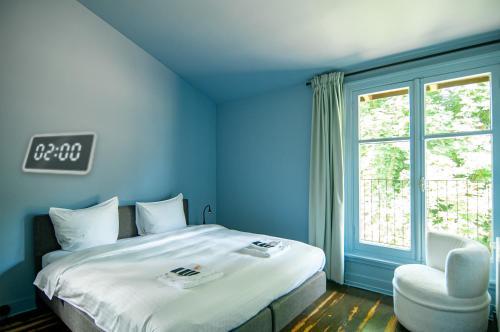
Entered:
2 h 00 min
